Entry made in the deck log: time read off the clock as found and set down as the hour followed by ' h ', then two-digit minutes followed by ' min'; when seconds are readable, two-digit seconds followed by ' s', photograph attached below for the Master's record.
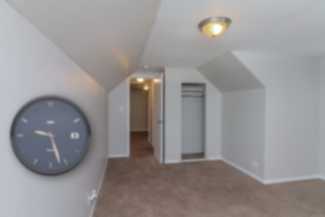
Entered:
9 h 27 min
